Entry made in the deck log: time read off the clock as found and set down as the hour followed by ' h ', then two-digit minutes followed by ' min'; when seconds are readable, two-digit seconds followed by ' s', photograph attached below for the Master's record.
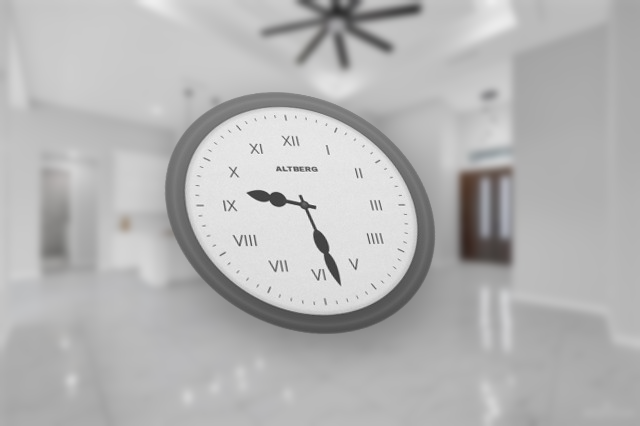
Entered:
9 h 28 min
